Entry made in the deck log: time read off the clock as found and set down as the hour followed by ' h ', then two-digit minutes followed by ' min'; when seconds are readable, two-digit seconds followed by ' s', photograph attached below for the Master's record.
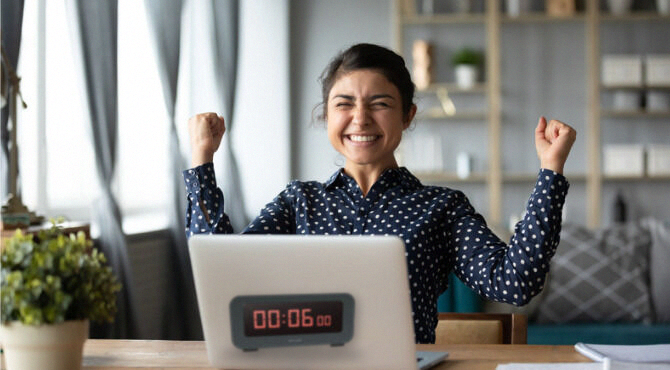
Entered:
0 h 06 min
